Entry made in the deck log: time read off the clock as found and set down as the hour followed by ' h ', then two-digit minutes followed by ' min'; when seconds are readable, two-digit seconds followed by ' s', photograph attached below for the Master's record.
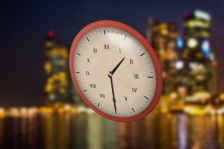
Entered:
1 h 30 min
